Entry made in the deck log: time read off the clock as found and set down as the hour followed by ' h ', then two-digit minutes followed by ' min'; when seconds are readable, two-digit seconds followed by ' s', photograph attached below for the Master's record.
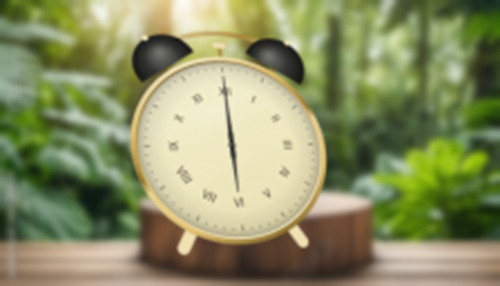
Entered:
6 h 00 min
